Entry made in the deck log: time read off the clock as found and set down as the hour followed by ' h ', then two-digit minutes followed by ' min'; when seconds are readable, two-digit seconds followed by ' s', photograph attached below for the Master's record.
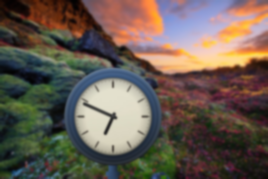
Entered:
6 h 49 min
